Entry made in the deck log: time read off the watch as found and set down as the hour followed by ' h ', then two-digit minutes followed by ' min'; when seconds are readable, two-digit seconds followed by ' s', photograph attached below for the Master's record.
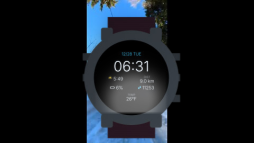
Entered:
6 h 31 min
